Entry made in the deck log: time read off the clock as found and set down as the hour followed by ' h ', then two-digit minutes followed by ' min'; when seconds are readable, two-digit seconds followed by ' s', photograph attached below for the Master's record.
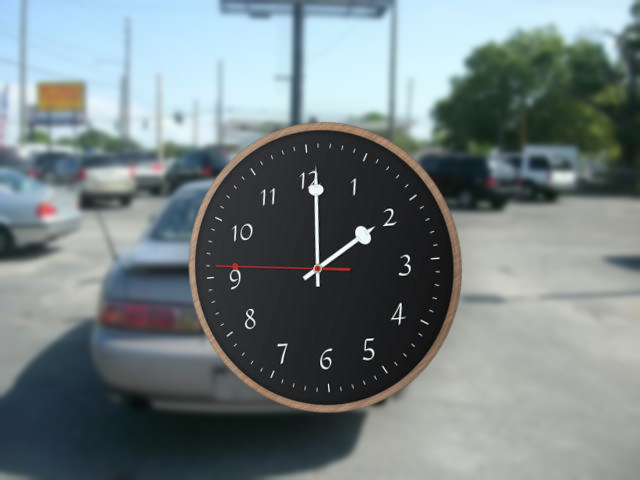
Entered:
2 h 00 min 46 s
